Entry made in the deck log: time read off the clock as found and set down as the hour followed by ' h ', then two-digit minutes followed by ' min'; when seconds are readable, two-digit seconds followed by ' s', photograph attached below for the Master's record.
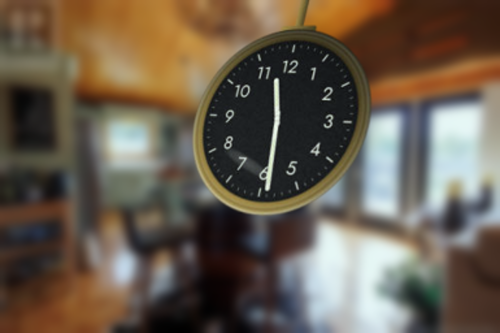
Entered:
11 h 29 min
